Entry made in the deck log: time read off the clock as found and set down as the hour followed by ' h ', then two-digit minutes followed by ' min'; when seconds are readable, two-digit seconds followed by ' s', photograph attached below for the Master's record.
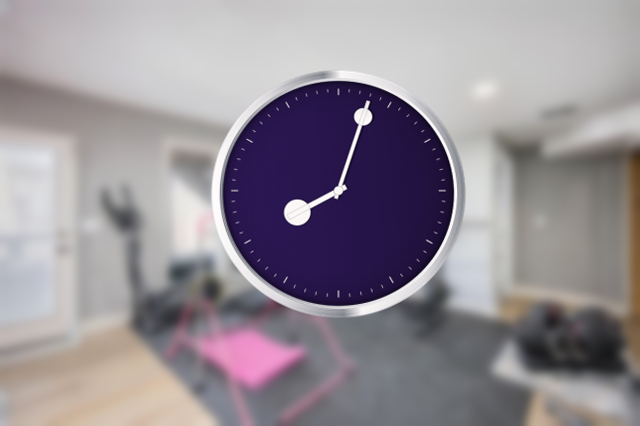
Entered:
8 h 03 min
